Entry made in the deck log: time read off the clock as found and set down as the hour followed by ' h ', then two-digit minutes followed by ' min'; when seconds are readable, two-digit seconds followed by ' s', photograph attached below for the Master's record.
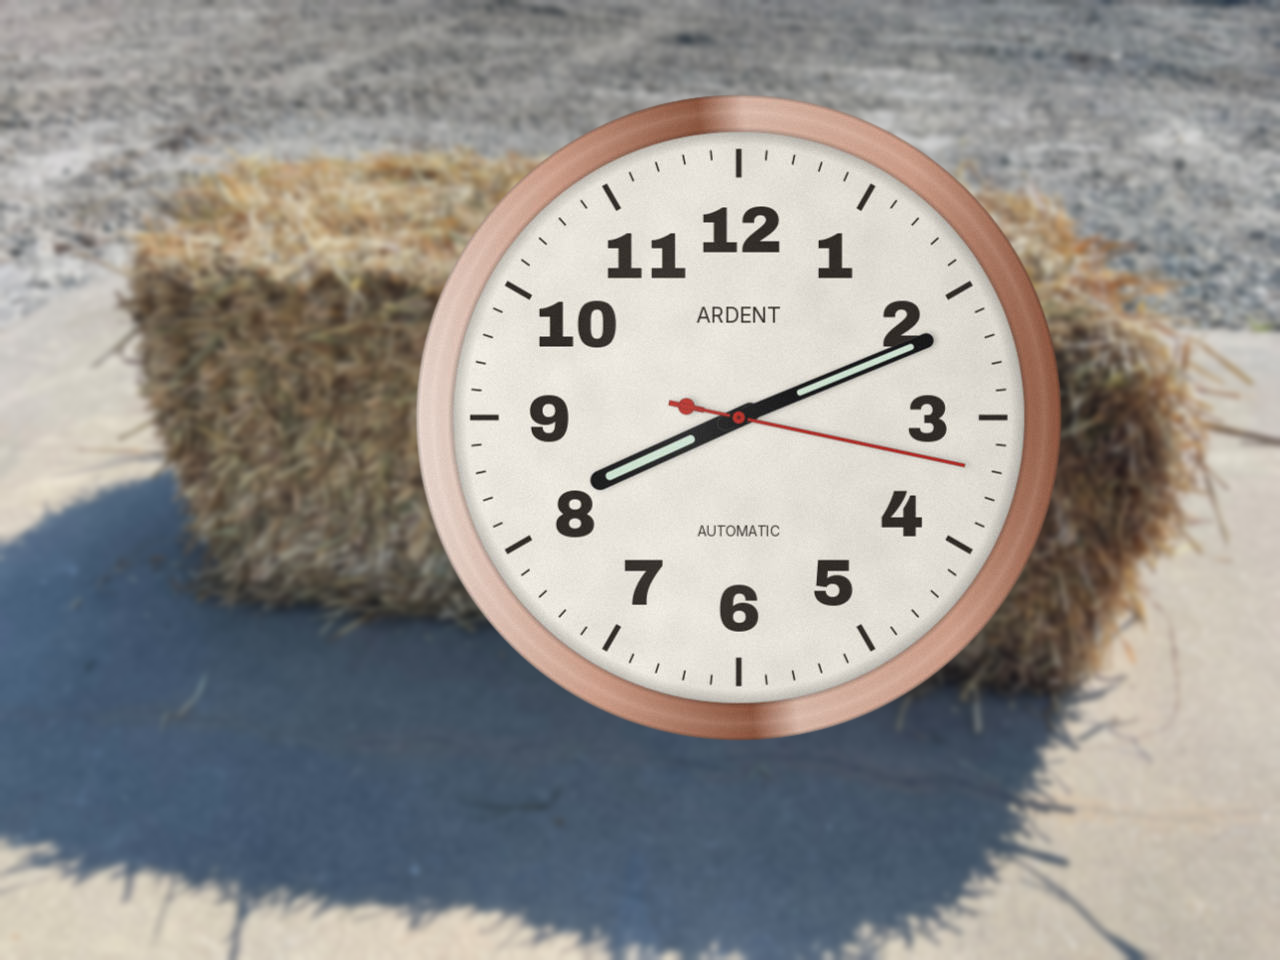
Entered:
8 h 11 min 17 s
